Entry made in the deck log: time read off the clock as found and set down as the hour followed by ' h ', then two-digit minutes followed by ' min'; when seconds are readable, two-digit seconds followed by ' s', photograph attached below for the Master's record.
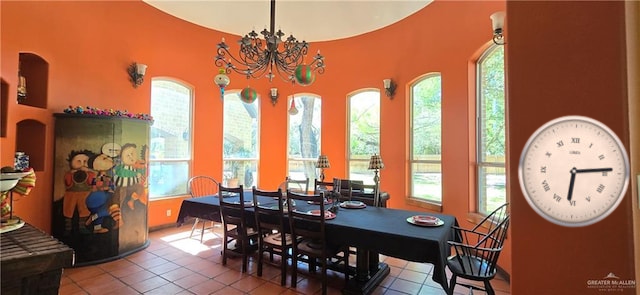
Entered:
6 h 14 min
